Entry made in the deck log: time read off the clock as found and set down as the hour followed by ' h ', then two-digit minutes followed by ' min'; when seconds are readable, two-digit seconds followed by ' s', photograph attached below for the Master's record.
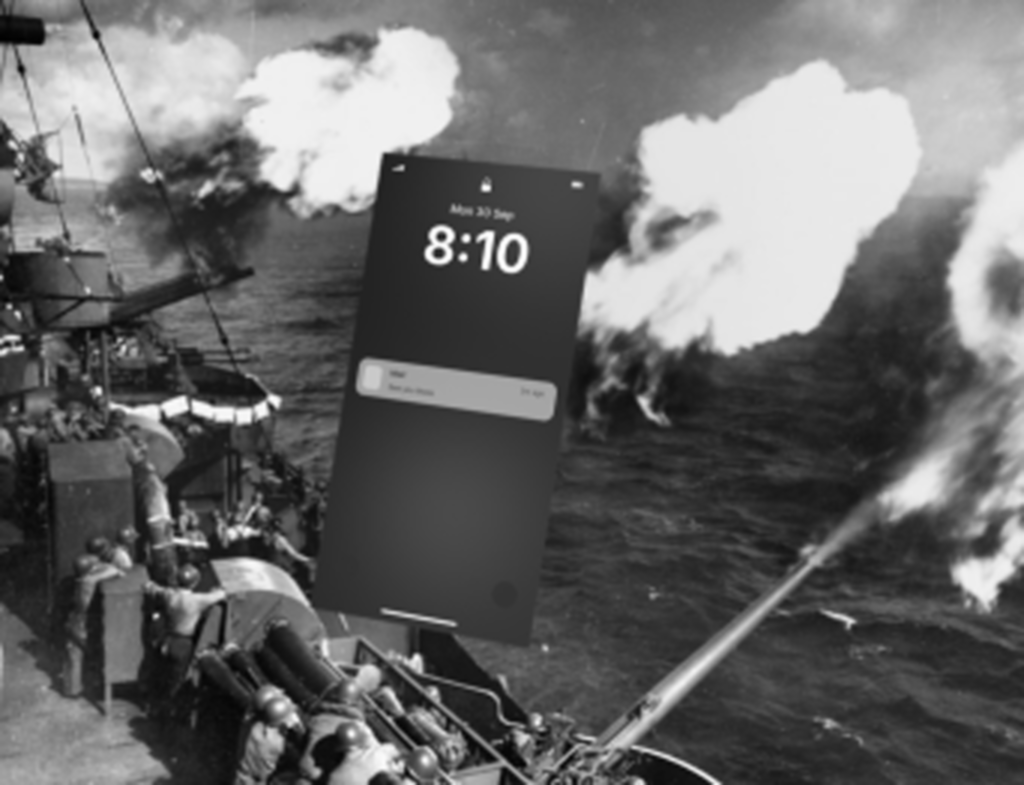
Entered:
8 h 10 min
